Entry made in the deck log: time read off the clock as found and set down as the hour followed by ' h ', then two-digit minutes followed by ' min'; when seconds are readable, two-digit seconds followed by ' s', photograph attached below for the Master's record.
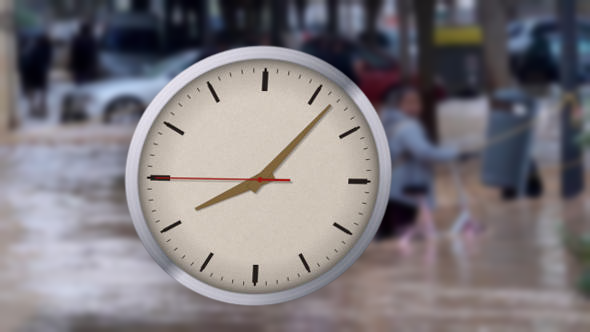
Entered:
8 h 06 min 45 s
